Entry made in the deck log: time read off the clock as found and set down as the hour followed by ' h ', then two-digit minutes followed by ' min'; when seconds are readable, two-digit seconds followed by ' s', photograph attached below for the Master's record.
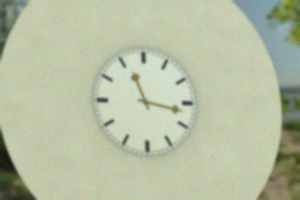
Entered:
11 h 17 min
